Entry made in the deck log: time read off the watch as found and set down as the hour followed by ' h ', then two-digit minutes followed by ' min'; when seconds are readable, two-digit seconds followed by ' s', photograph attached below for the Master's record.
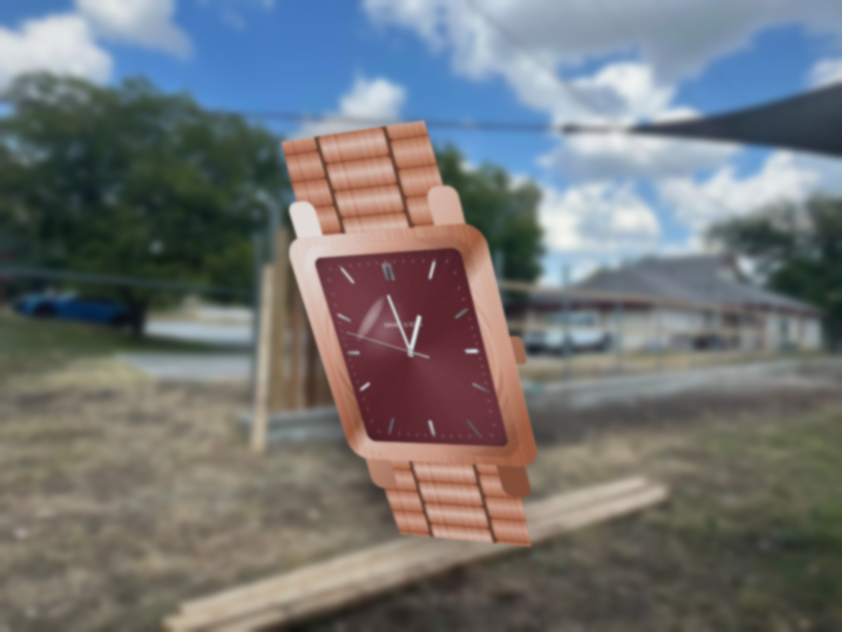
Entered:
12 h 58 min 48 s
